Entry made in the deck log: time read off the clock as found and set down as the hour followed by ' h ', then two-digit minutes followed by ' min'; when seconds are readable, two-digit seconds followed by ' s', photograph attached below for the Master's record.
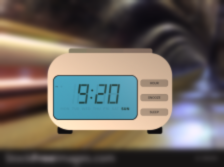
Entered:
9 h 20 min
